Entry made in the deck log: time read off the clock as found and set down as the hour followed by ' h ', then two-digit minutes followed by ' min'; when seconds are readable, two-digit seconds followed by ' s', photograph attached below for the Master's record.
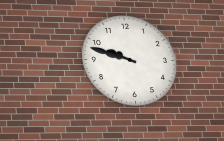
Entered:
9 h 48 min
